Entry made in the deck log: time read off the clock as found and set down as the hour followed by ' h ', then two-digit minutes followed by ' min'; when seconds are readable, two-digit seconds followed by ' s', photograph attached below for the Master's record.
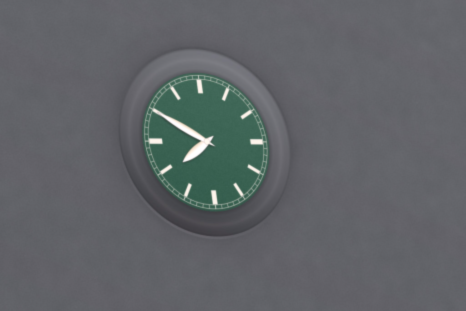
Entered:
7 h 50 min
